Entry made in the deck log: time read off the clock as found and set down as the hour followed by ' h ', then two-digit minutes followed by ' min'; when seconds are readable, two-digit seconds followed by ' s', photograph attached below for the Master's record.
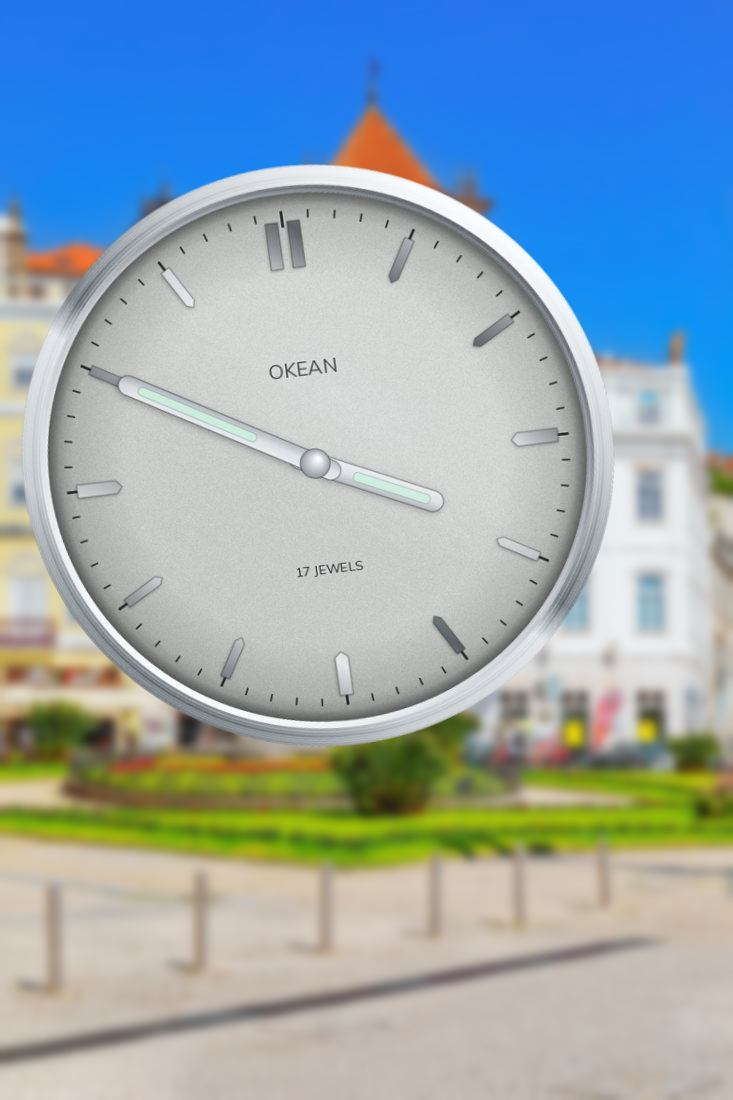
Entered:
3 h 50 min
